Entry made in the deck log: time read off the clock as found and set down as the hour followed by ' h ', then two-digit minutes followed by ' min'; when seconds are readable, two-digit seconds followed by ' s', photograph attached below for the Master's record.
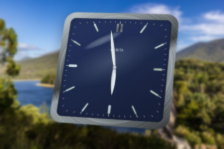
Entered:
5 h 58 min
